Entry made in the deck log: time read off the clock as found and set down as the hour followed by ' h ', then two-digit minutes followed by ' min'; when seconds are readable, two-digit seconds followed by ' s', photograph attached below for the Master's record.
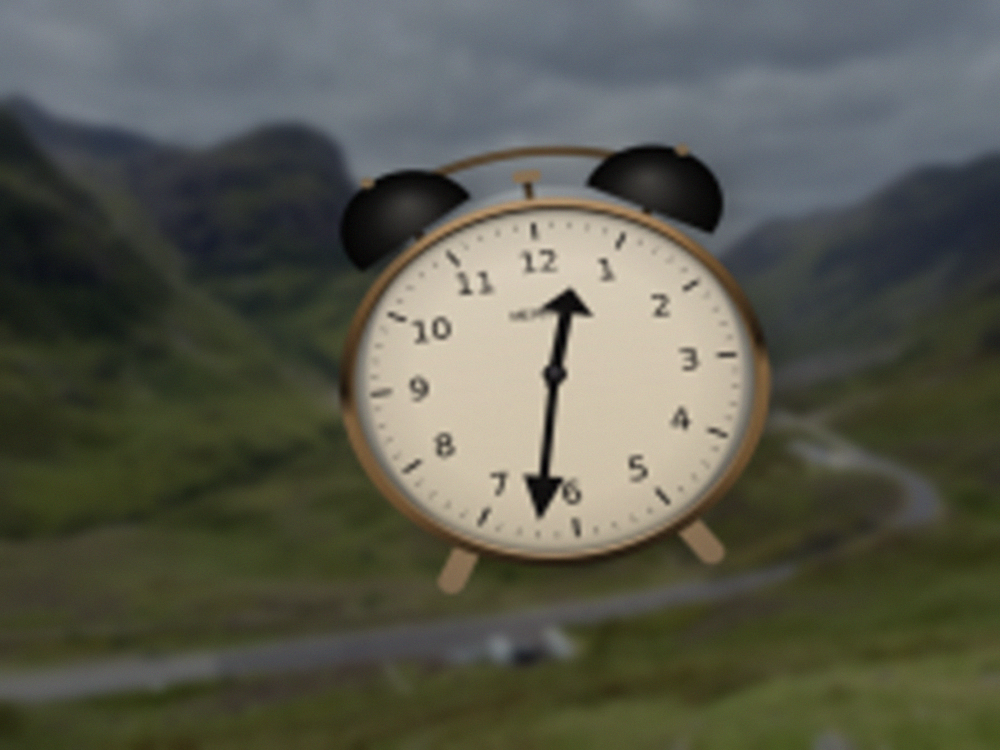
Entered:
12 h 32 min
